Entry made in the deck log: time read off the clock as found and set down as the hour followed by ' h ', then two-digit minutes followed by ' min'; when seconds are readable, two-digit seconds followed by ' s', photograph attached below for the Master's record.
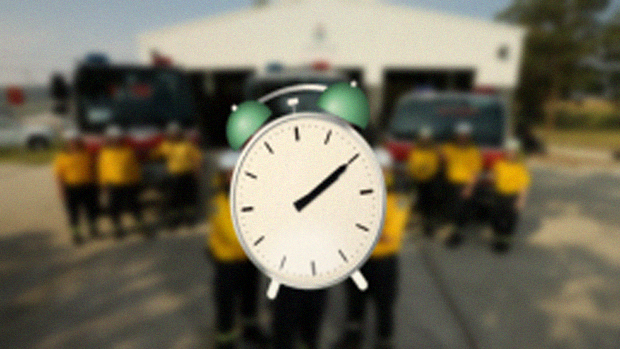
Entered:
2 h 10 min
